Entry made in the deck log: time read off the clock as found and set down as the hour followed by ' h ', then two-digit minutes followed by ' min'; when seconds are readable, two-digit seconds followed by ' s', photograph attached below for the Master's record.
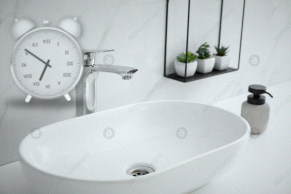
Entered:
6 h 51 min
